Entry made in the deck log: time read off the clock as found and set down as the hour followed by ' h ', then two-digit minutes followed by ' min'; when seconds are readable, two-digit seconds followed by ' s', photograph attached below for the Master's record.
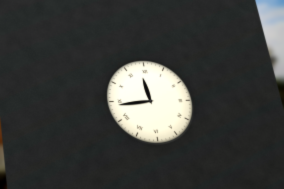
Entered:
11 h 44 min
